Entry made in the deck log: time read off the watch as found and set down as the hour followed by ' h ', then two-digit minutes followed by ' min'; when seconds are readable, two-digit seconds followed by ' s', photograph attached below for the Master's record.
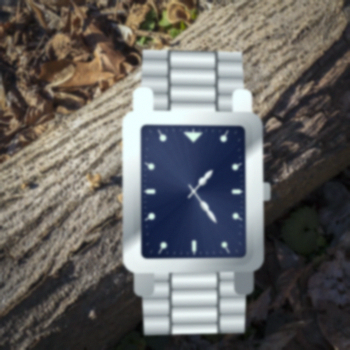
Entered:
1 h 24 min
